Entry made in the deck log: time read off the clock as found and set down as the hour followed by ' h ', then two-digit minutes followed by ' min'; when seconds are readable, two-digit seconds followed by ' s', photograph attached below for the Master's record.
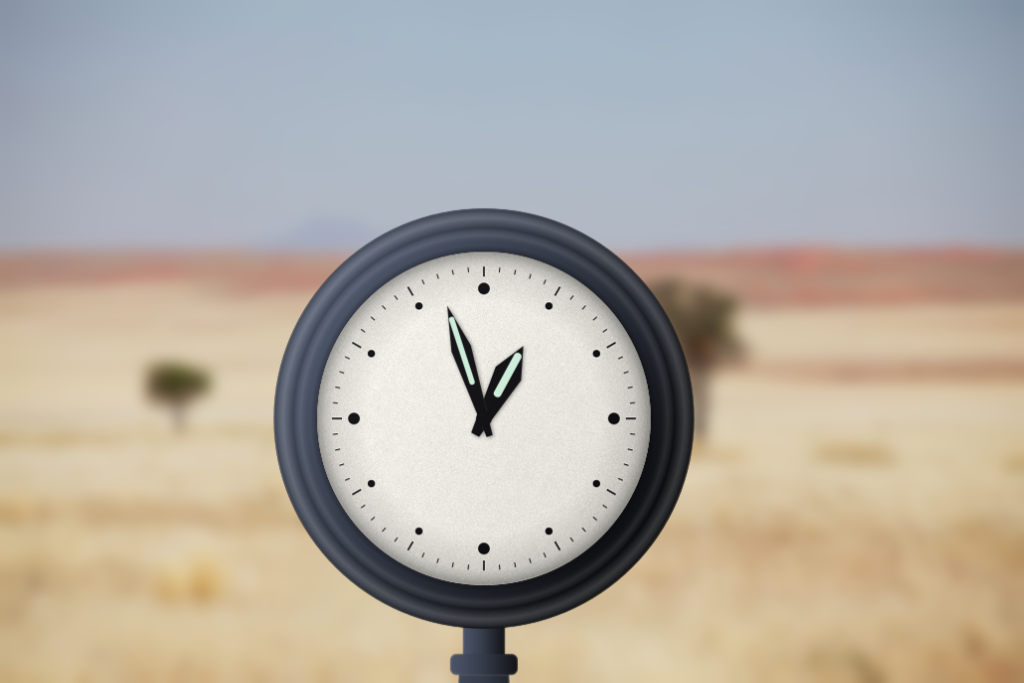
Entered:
12 h 57 min
